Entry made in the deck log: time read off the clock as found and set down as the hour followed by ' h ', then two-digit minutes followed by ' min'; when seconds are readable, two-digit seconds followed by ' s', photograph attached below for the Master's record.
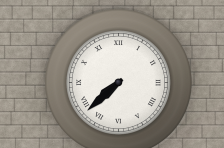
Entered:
7 h 38 min
